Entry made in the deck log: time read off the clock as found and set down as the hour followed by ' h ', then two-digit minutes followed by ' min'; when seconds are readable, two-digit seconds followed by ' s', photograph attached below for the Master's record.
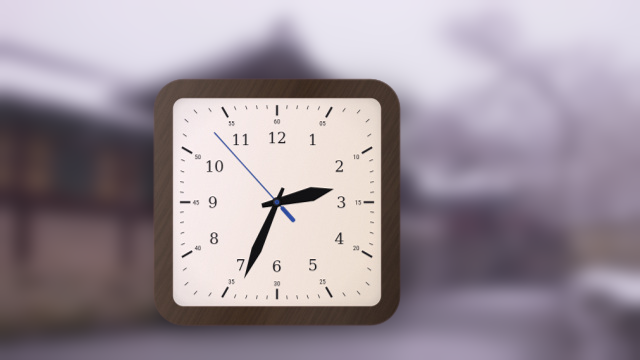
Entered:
2 h 33 min 53 s
